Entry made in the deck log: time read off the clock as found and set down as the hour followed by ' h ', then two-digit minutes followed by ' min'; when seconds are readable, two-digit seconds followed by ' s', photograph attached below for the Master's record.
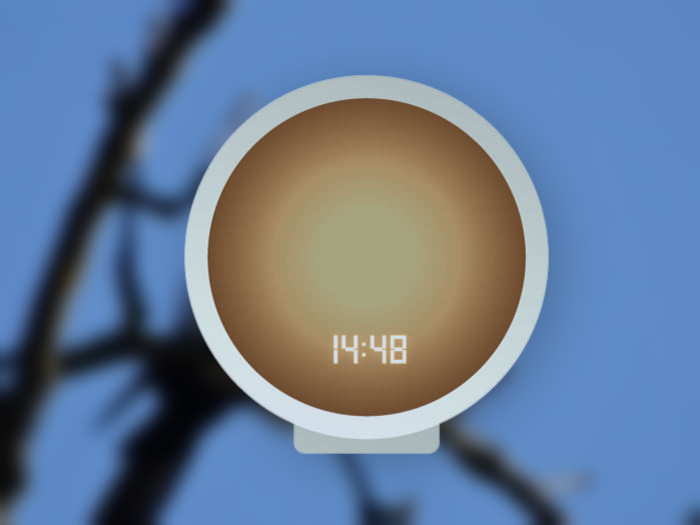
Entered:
14 h 48 min
